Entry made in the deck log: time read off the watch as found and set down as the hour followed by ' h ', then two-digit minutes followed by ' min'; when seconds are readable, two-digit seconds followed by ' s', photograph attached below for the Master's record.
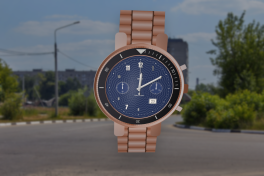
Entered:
12 h 10 min
